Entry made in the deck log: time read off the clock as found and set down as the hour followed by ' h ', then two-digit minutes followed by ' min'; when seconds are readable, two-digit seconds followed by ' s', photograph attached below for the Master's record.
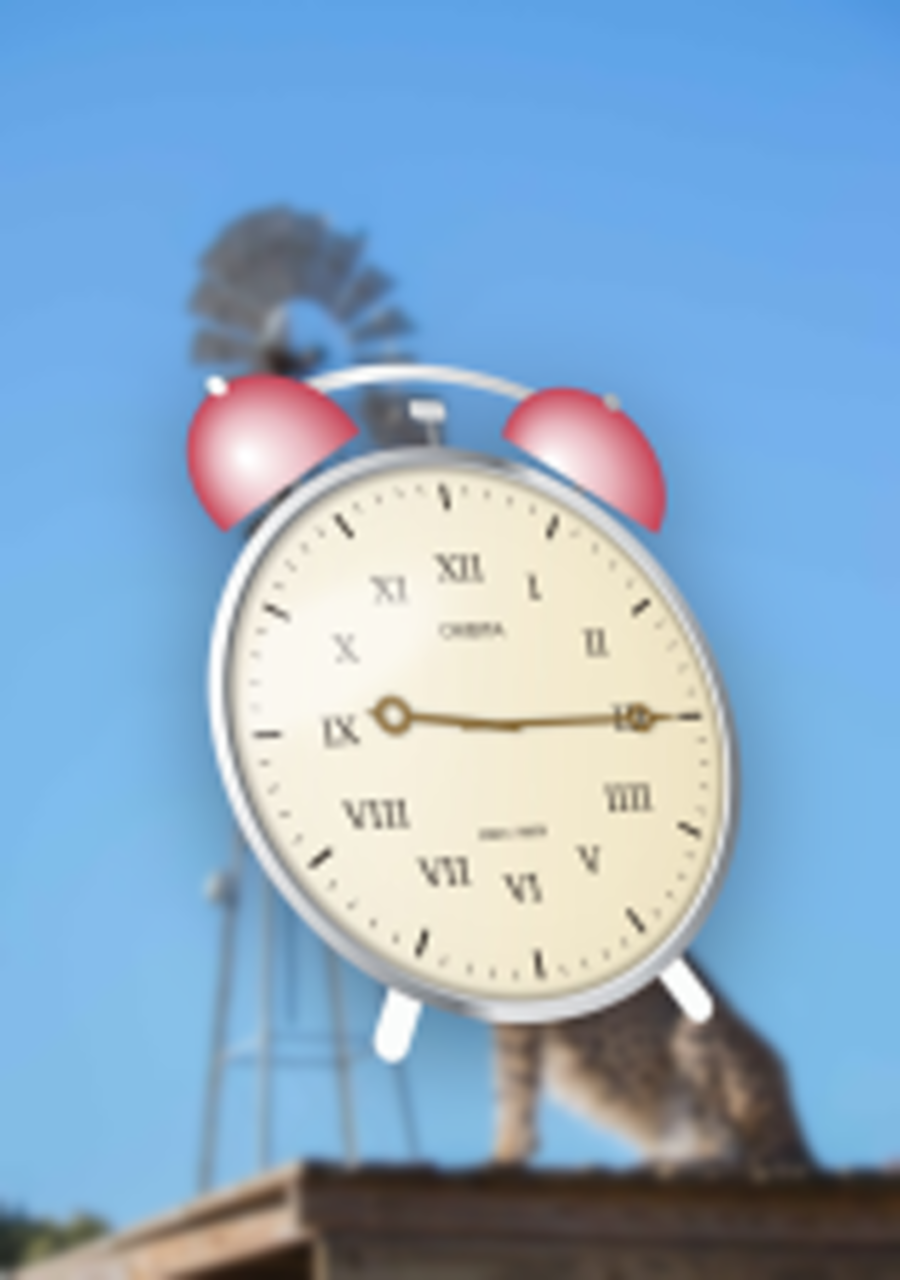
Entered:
9 h 15 min
